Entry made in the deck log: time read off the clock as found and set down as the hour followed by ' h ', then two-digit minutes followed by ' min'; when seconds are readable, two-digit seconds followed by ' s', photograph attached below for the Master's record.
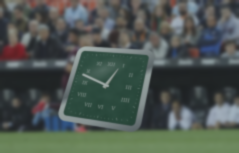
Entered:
12 h 48 min
